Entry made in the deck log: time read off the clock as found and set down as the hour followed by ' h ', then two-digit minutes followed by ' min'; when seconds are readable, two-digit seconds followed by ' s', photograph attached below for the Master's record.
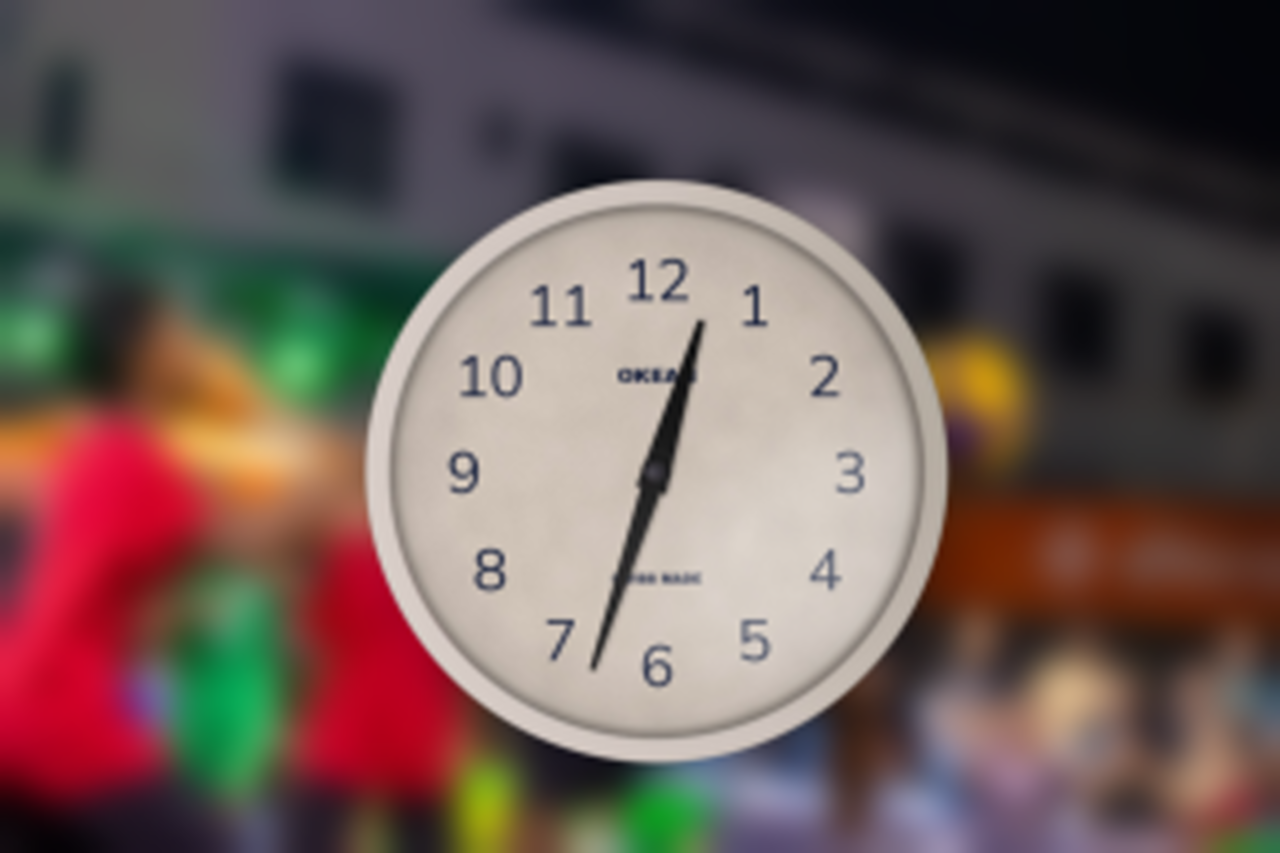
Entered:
12 h 33 min
